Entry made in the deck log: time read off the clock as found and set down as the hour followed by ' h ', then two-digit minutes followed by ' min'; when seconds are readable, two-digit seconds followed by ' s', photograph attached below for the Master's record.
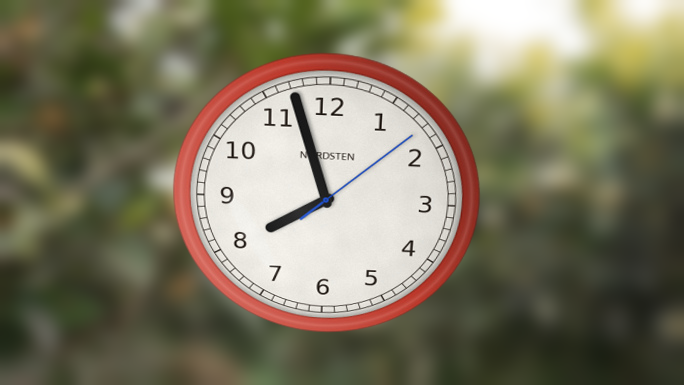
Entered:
7 h 57 min 08 s
